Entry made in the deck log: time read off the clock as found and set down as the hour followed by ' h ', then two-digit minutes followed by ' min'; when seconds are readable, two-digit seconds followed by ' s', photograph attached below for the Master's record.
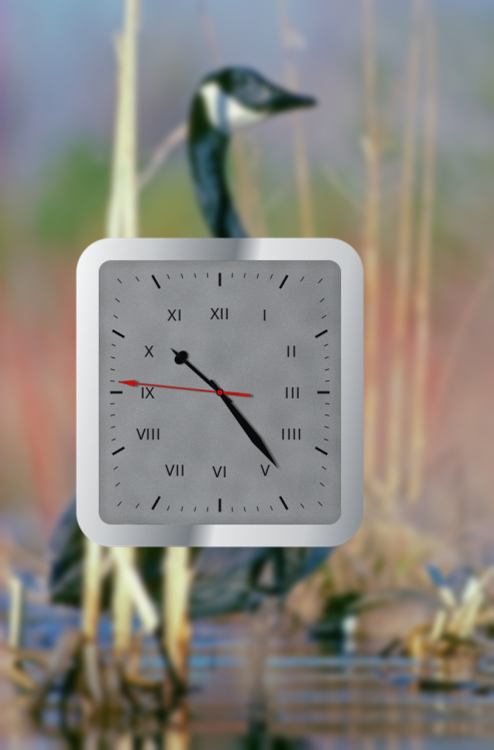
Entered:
10 h 23 min 46 s
